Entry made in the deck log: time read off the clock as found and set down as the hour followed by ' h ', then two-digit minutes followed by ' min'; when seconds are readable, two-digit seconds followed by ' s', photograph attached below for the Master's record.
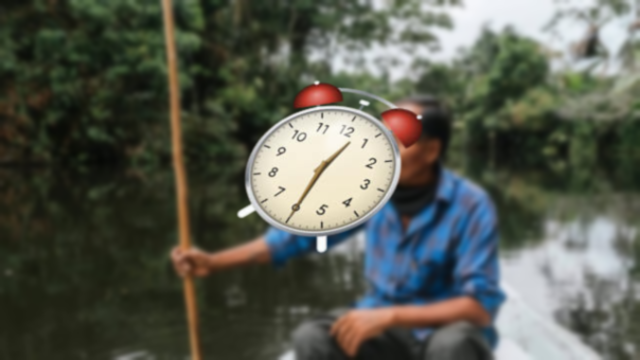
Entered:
12 h 30 min
